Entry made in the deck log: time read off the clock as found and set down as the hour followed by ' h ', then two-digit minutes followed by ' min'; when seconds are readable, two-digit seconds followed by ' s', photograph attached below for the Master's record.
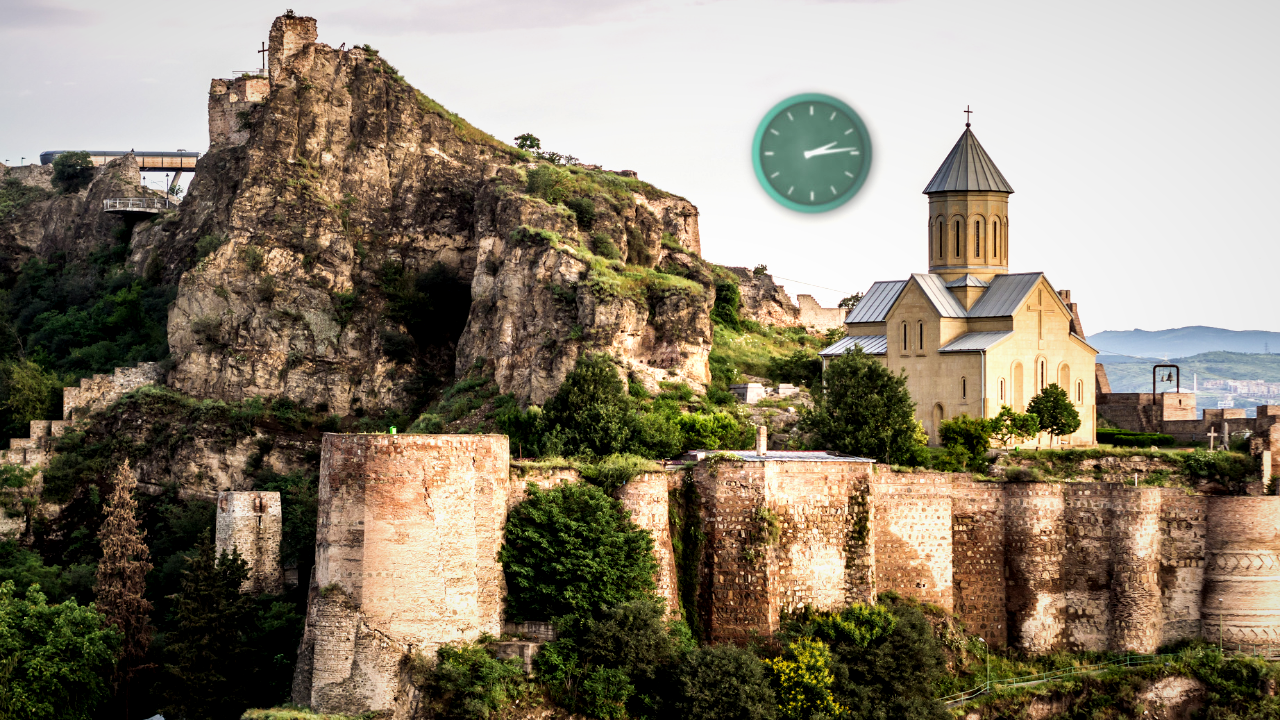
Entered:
2 h 14 min
